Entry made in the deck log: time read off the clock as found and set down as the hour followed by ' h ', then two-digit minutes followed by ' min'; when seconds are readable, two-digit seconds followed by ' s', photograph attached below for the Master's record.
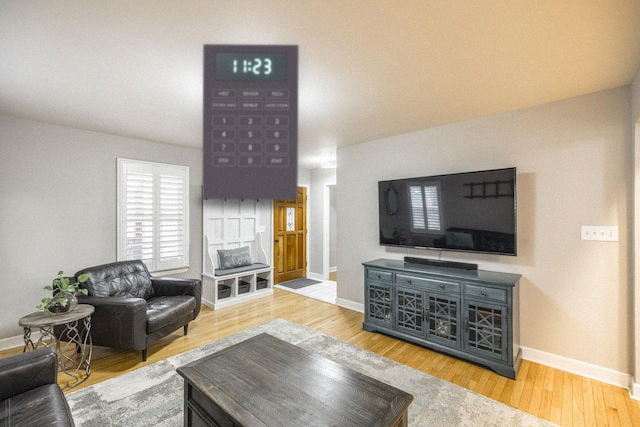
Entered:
11 h 23 min
